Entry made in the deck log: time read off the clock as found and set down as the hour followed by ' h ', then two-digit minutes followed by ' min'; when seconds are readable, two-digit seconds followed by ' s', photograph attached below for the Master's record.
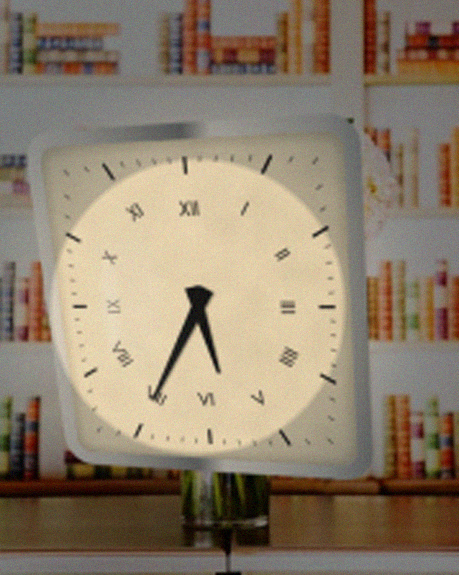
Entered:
5 h 35 min
